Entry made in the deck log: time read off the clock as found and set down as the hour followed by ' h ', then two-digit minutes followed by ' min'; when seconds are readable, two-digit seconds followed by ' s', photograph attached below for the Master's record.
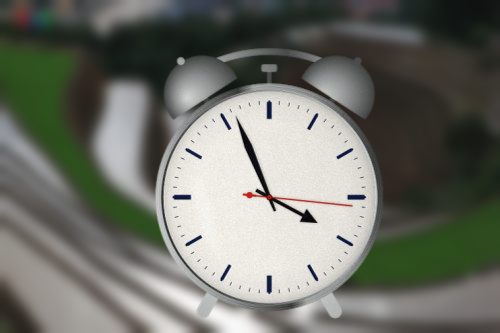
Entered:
3 h 56 min 16 s
